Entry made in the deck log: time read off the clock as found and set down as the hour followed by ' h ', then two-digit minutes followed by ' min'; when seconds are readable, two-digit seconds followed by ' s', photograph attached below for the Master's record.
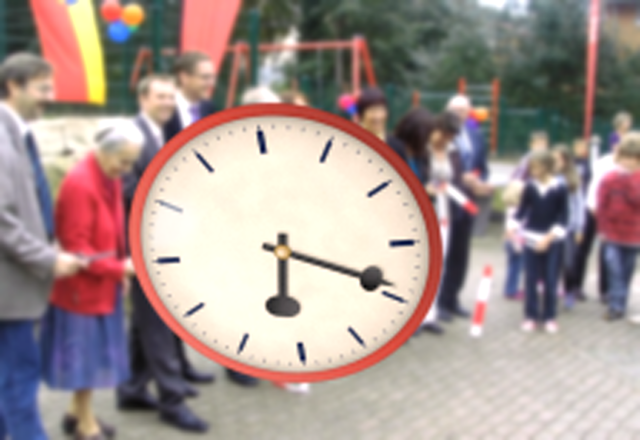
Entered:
6 h 19 min
